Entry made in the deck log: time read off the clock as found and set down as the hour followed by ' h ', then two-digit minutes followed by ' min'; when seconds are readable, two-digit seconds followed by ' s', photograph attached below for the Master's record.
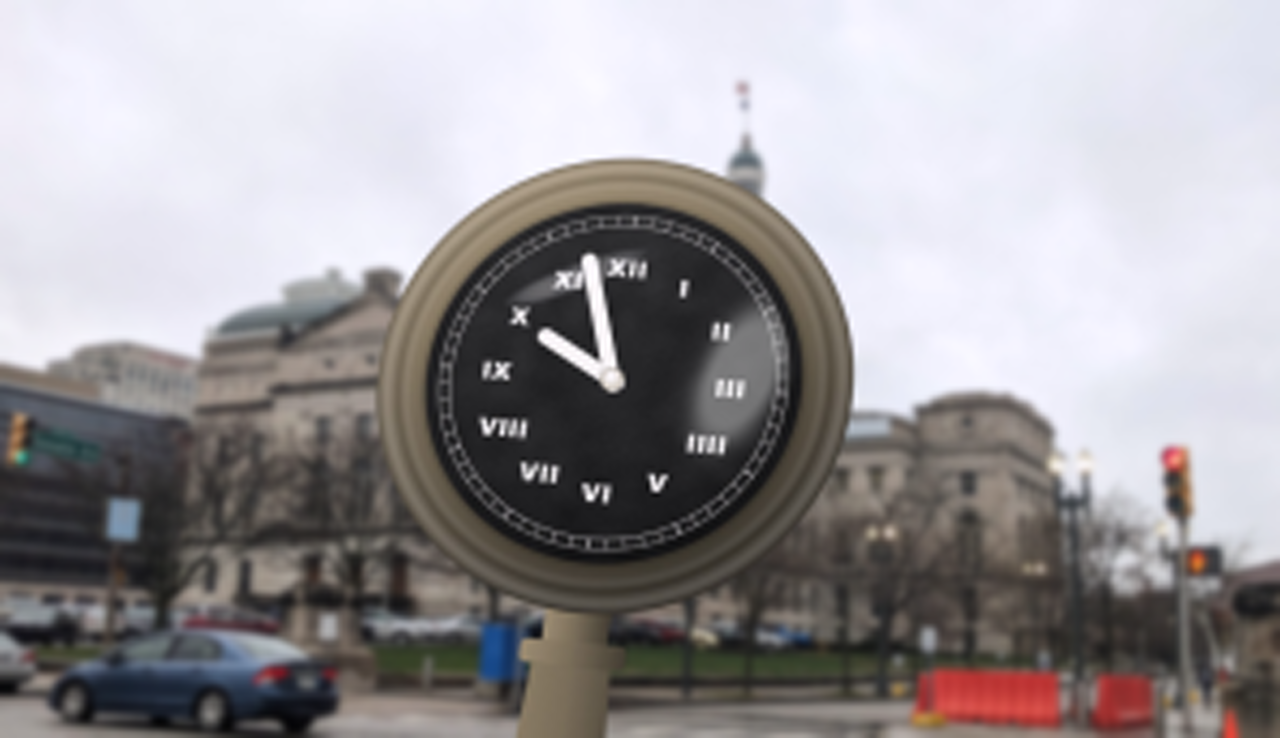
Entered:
9 h 57 min
